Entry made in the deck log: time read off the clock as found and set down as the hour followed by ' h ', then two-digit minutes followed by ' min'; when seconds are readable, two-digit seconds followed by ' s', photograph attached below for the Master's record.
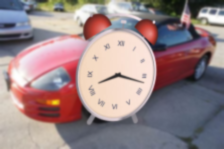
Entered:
8 h 17 min
